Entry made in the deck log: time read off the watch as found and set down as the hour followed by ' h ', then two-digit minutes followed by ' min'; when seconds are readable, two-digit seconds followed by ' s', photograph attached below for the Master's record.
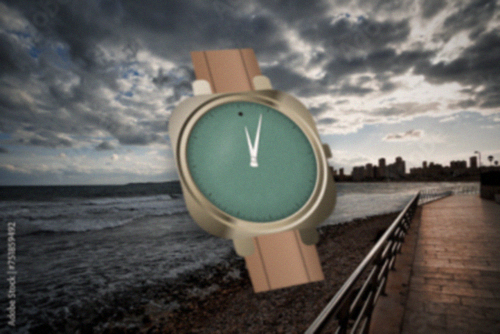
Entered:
12 h 04 min
